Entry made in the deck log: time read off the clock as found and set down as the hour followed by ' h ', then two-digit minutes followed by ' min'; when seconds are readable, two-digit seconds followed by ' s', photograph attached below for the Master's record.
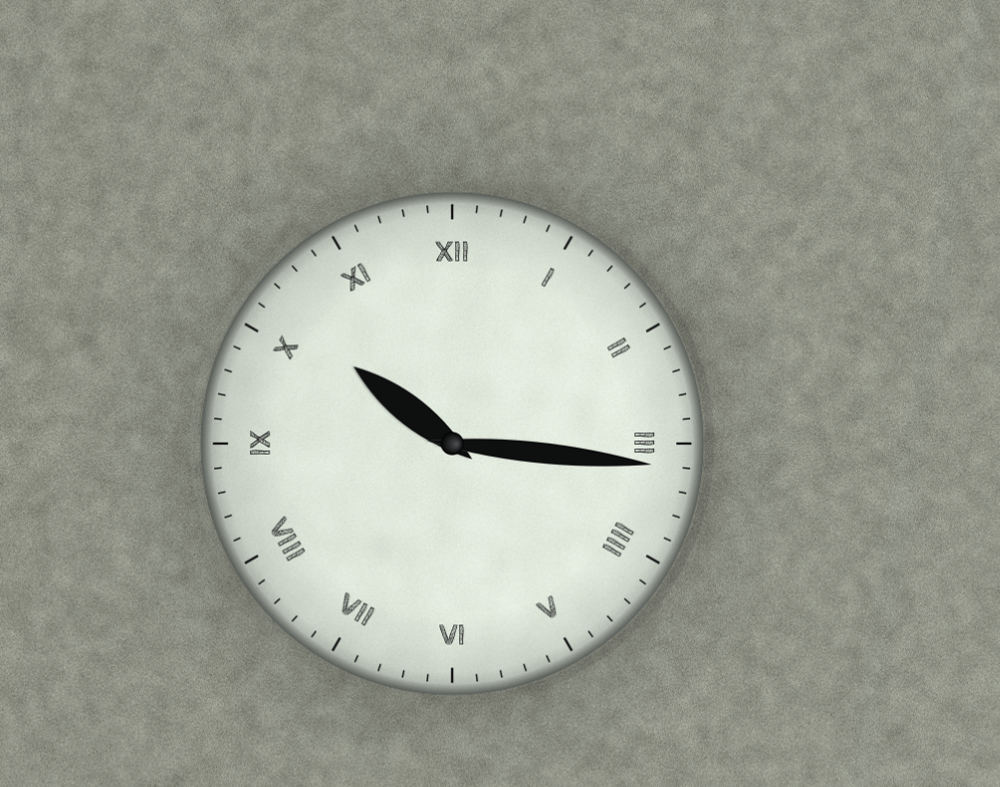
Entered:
10 h 16 min
